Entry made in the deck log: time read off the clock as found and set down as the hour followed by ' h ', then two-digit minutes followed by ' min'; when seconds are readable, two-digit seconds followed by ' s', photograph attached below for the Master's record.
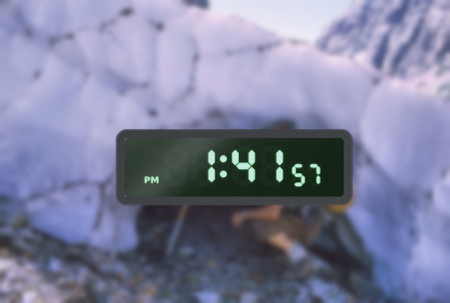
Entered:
1 h 41 min 57 s
